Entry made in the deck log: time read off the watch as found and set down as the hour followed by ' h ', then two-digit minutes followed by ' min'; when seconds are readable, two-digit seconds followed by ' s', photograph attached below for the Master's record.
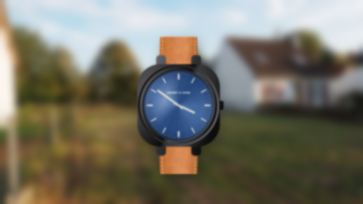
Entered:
3 h 51 min
